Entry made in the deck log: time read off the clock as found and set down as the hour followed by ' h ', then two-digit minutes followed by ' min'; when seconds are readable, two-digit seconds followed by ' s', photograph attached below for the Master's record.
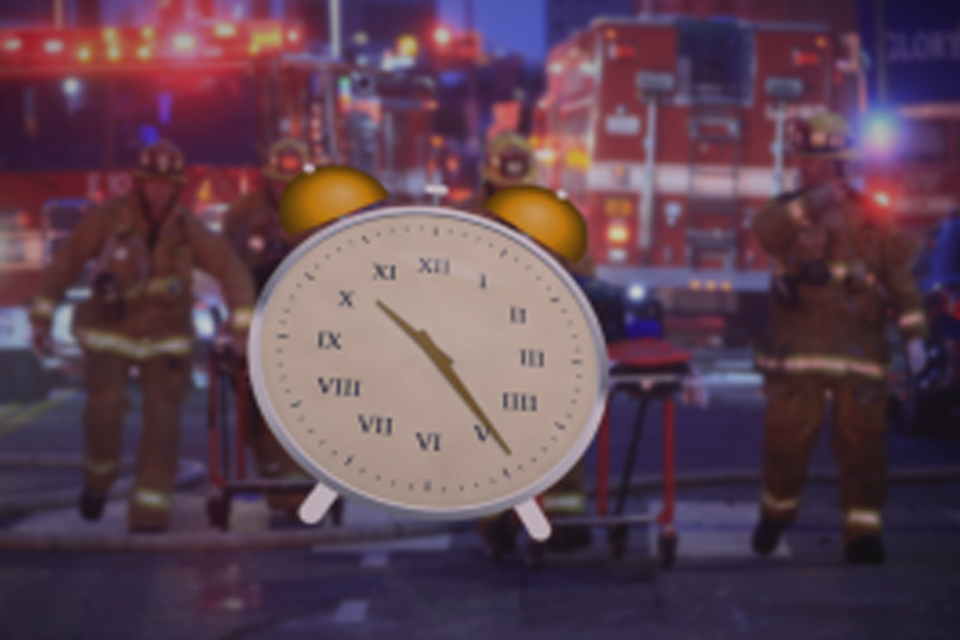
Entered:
10 h 24 min
